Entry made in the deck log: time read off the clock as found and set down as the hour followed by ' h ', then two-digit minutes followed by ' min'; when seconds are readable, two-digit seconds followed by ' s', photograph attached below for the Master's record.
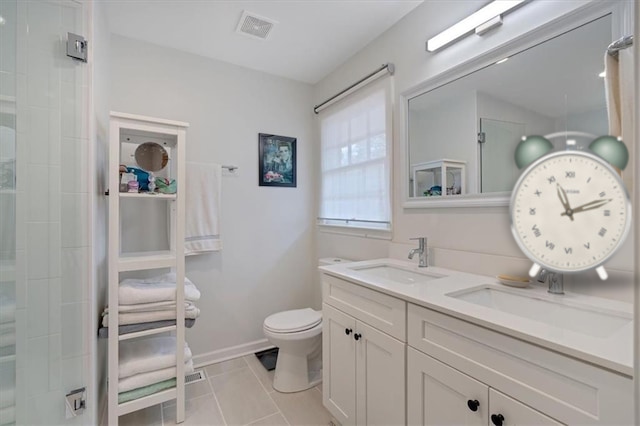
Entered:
11 h 12 min
